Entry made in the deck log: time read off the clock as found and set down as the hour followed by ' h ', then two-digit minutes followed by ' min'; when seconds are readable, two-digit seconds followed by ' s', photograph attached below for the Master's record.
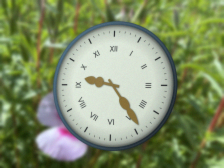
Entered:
9 h 24 min
